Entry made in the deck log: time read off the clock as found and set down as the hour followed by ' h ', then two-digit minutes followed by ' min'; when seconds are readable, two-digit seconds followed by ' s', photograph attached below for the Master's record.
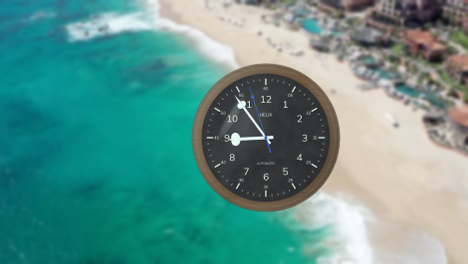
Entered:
8 h 53 min 57 s
